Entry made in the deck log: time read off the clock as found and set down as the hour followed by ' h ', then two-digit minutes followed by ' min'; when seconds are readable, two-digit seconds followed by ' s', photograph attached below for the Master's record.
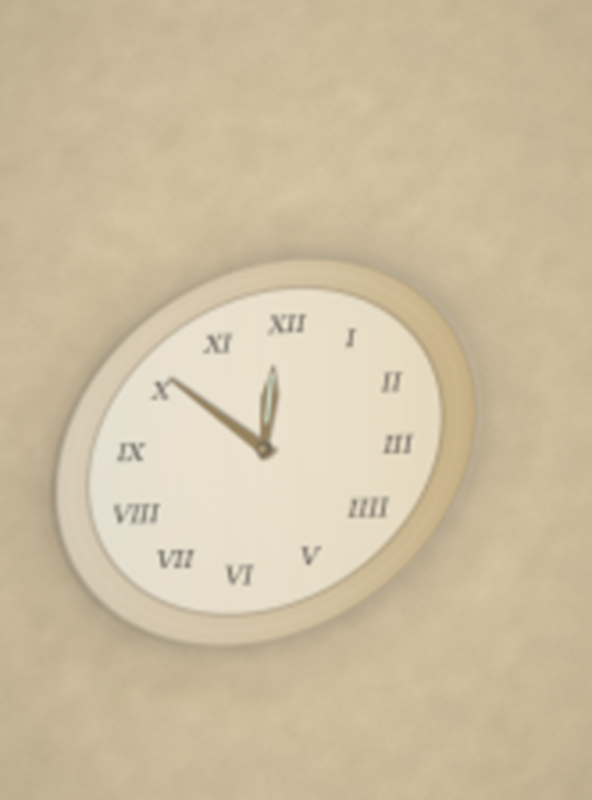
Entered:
11 h 51 min
